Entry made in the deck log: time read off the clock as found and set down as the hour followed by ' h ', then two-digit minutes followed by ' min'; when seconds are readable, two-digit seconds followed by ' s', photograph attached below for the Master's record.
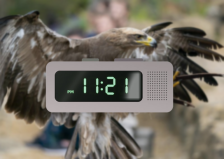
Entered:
11 h 21 min
